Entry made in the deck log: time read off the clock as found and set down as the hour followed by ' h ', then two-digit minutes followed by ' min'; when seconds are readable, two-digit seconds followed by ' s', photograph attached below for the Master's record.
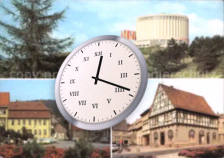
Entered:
12 h 19 min
